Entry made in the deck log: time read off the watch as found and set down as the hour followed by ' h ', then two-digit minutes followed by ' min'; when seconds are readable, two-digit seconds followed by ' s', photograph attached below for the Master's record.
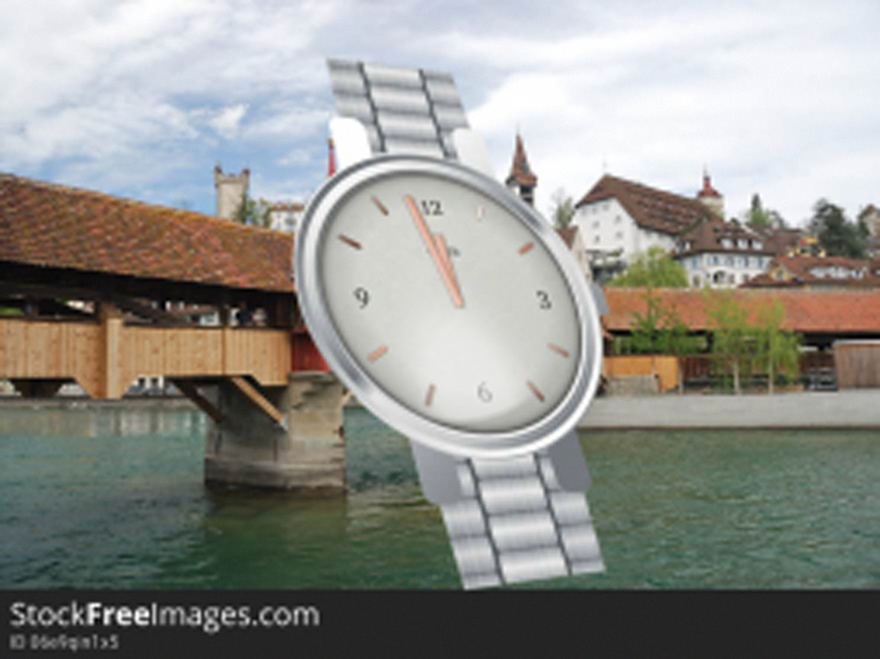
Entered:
11 h 58 min
